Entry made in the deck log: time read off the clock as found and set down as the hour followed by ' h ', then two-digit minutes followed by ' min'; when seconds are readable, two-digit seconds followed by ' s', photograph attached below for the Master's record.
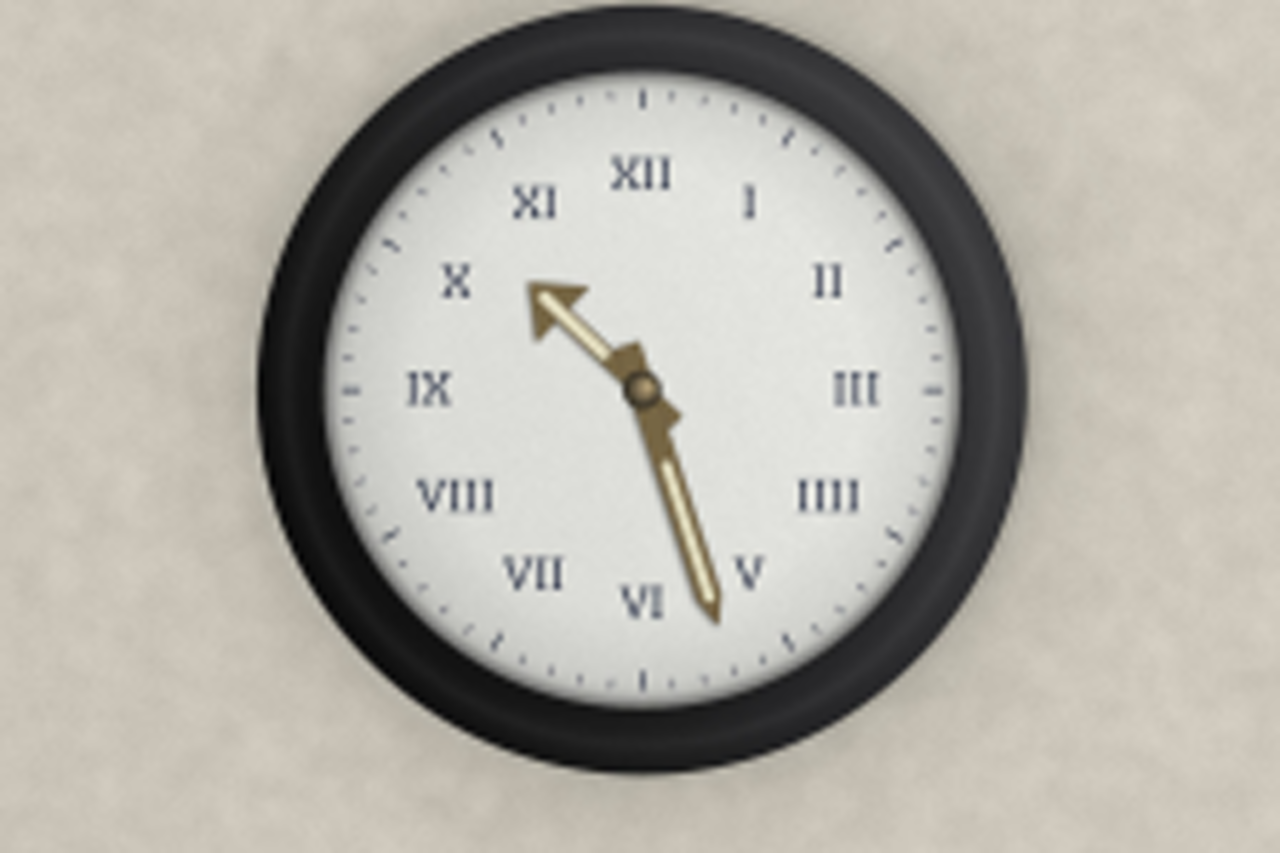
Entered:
10 h 27 min
